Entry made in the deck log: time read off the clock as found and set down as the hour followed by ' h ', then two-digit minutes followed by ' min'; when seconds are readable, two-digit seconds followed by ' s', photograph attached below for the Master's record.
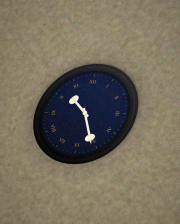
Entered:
10 h 26 min
